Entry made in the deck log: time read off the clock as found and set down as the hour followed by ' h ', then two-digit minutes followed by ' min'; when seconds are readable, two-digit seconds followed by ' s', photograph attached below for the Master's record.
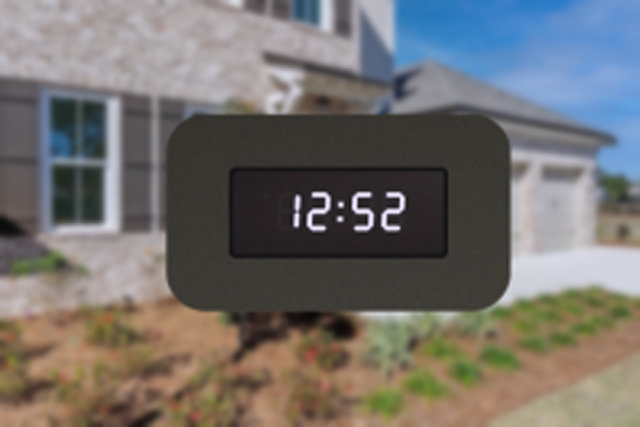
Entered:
12 h 52 min
